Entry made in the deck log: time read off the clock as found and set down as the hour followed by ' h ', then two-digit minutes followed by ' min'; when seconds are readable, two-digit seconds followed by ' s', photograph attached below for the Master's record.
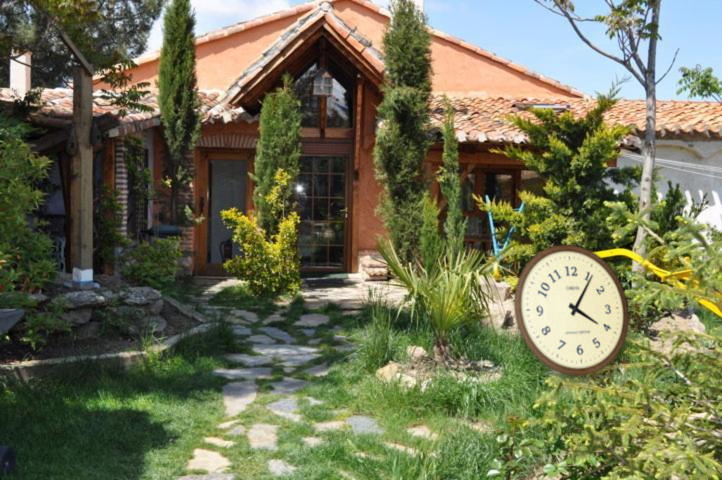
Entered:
4 h 06 min
